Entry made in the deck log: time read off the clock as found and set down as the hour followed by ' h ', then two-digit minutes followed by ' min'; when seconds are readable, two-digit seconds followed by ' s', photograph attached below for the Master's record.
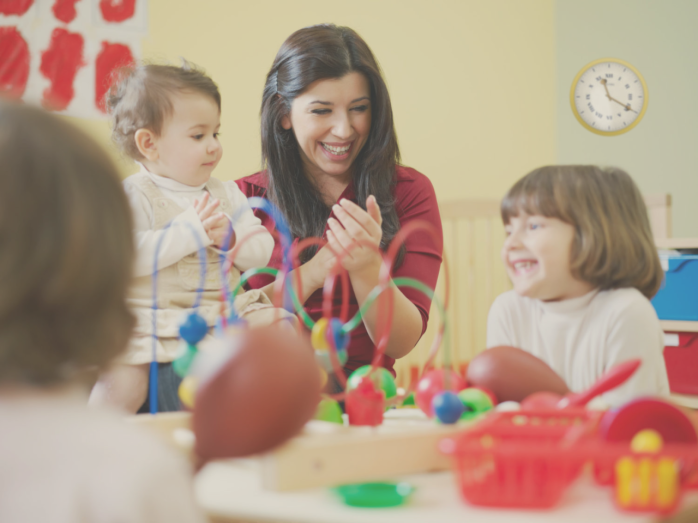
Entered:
11 h 20 min
